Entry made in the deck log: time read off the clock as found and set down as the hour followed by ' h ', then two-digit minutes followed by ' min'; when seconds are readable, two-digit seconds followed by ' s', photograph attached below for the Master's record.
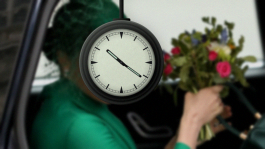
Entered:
10 h 21 min
